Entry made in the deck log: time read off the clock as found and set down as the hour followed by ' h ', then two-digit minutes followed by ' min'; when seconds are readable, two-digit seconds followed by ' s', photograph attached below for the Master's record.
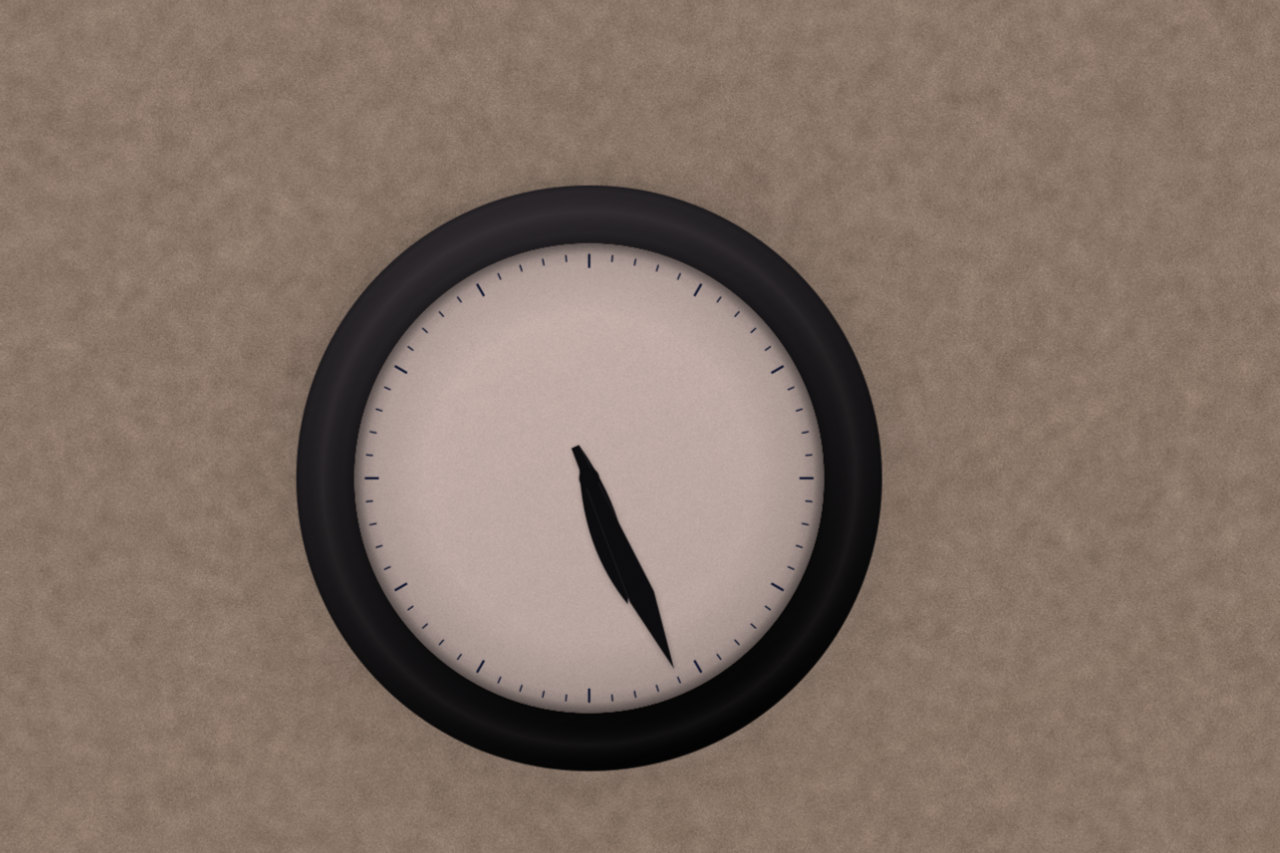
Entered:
5 h 26 min
